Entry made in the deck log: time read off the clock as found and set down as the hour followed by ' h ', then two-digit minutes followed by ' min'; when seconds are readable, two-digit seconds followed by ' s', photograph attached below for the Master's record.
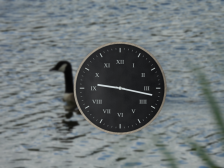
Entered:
9 h 17 min
